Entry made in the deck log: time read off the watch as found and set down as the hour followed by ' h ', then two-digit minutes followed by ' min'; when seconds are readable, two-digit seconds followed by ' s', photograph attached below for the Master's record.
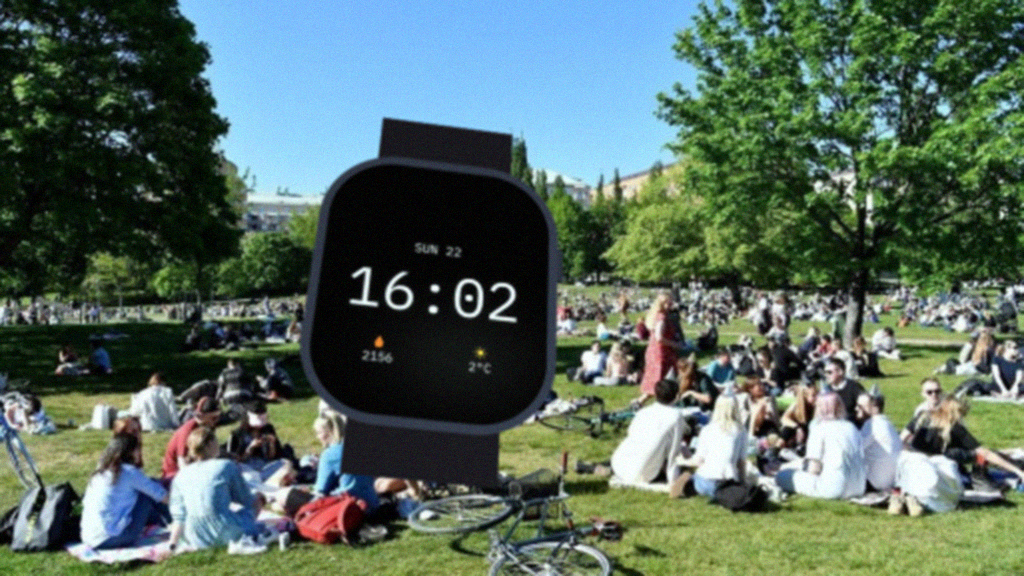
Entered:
16 h 02 min
